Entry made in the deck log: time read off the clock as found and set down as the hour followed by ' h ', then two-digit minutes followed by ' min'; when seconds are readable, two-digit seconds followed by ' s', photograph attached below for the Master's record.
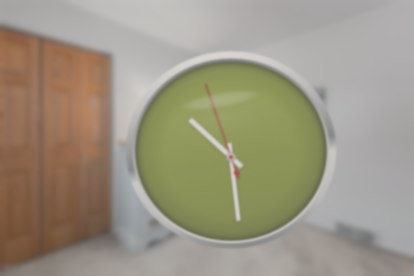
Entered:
10 h 28 min 57 s
